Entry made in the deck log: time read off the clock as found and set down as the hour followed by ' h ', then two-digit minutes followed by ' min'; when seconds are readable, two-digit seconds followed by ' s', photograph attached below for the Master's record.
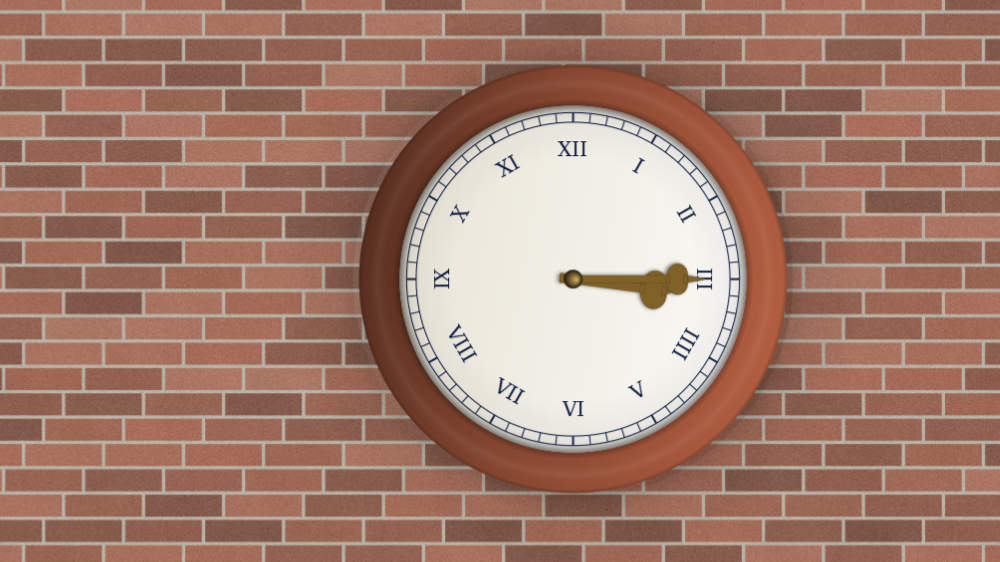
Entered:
3 h 15 min
